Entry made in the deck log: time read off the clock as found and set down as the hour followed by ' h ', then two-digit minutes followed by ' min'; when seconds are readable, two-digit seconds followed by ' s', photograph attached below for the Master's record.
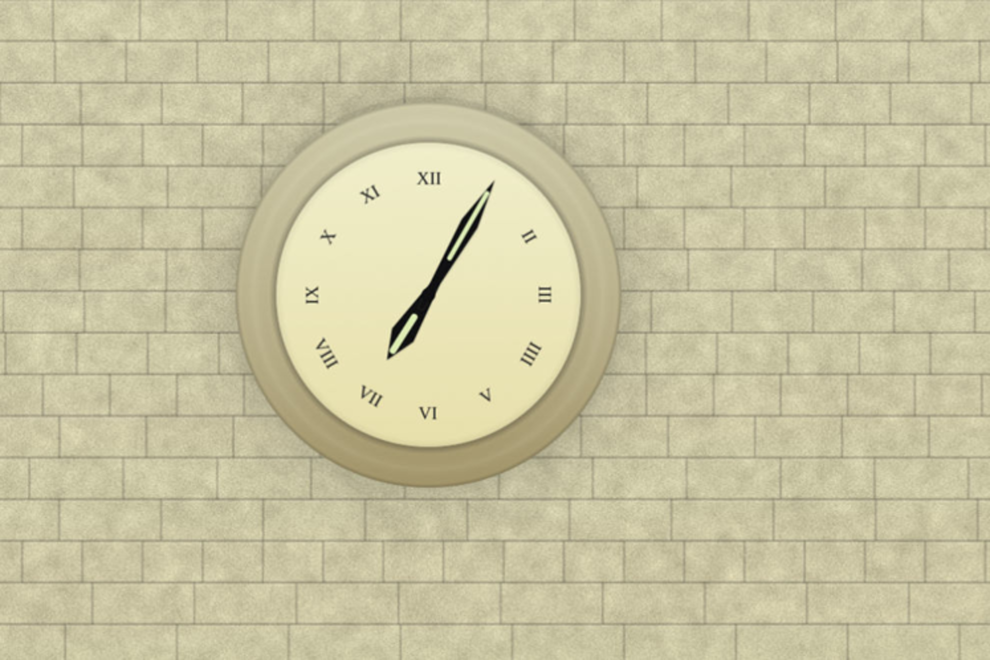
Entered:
7 h 05 min
